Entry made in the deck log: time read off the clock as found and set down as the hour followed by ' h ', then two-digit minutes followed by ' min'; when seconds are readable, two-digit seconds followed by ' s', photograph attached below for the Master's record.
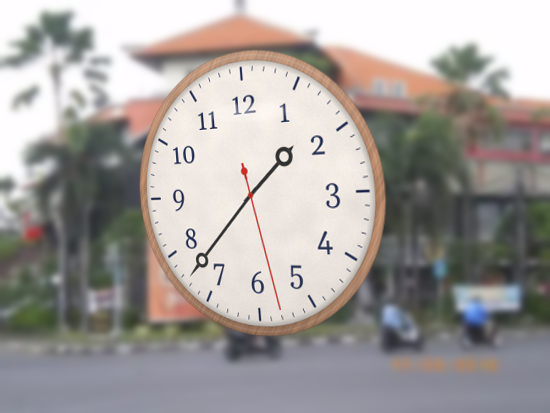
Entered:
1 h 37 min 28 s
